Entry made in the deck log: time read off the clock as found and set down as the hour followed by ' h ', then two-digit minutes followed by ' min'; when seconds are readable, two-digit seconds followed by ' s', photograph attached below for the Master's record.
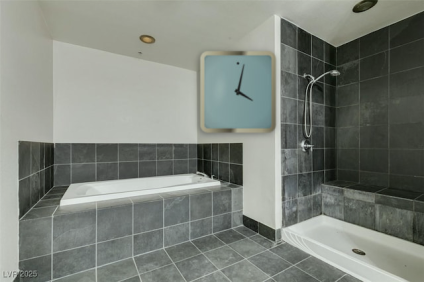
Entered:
4 h 02 min
